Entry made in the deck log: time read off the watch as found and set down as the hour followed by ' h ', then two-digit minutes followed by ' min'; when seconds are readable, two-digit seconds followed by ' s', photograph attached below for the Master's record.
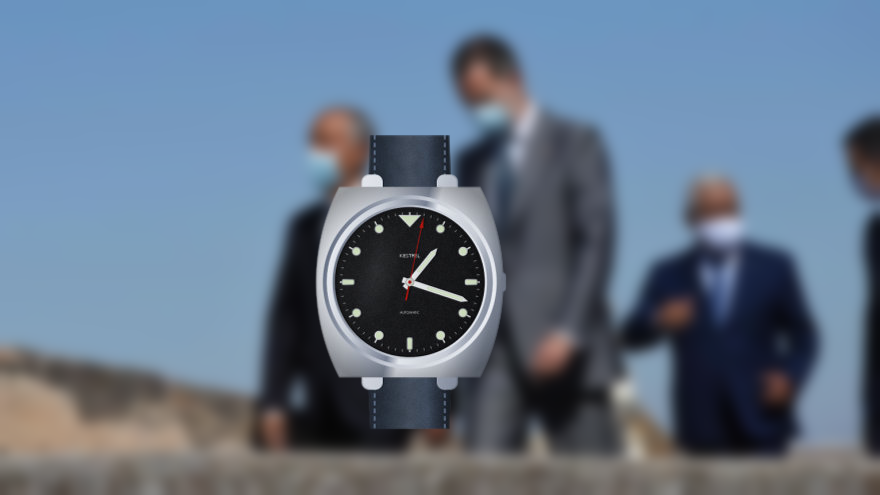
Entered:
1 h 18 min 02 s
